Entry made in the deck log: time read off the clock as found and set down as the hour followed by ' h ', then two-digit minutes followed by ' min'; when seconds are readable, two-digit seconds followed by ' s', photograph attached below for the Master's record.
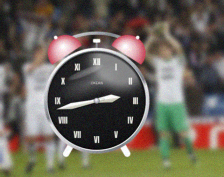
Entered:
2 h 43 min
